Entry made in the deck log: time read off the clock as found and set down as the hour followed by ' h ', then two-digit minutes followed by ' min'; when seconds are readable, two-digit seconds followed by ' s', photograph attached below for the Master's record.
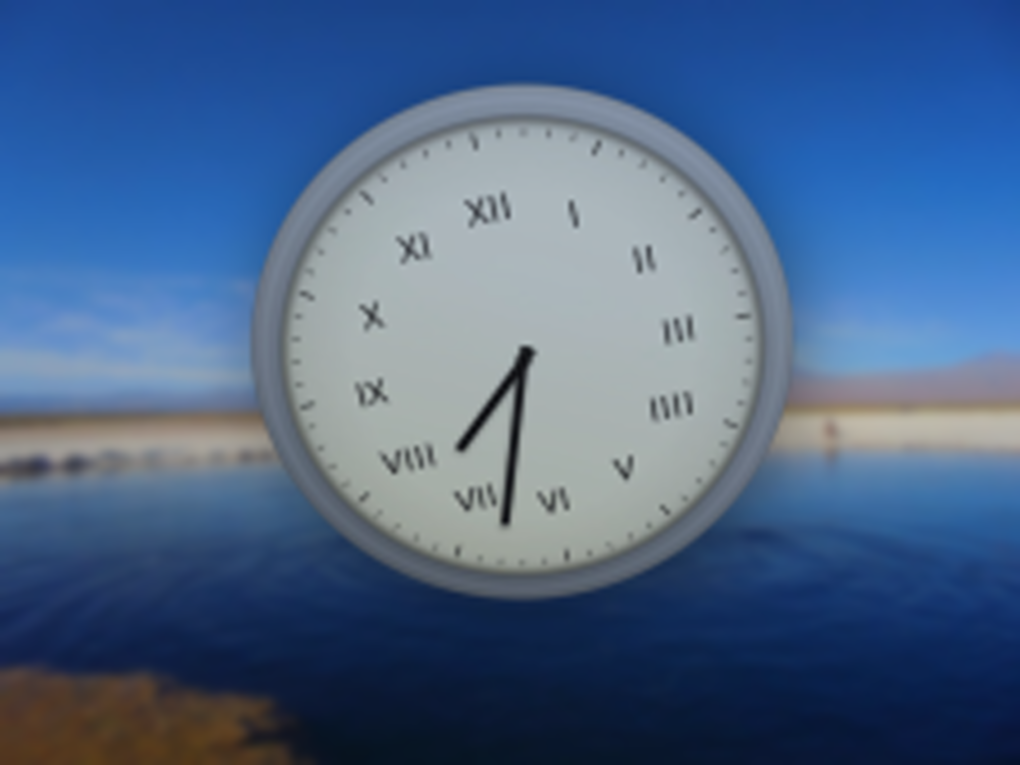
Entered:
7 h 33 min
